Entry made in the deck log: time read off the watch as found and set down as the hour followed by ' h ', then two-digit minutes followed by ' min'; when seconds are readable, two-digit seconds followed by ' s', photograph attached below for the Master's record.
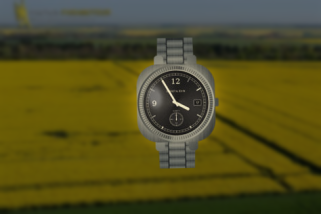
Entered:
3 h 55 min
